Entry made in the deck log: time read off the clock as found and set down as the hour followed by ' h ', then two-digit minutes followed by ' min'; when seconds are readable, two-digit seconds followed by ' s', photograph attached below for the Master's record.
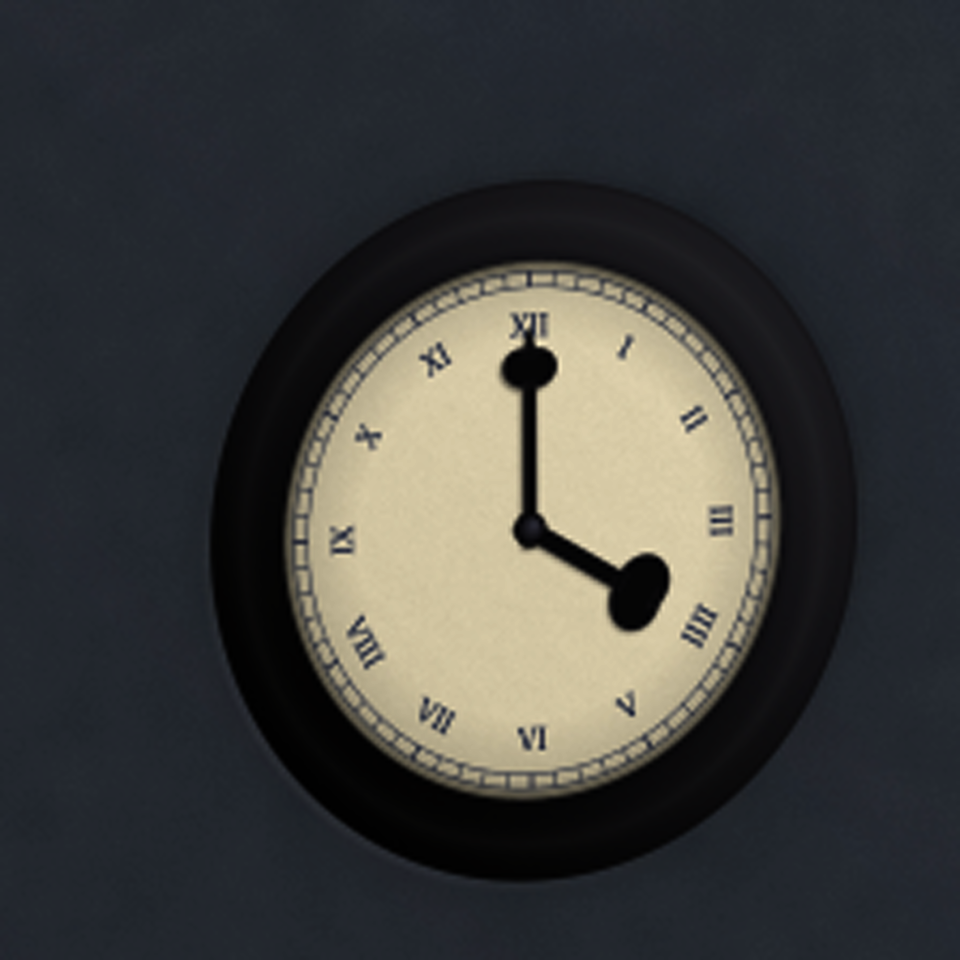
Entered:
4 h 00 min
